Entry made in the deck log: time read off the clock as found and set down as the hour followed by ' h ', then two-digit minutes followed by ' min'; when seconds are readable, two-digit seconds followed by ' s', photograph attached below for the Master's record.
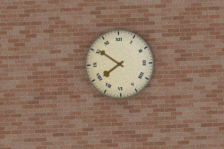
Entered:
7 h 51 min
